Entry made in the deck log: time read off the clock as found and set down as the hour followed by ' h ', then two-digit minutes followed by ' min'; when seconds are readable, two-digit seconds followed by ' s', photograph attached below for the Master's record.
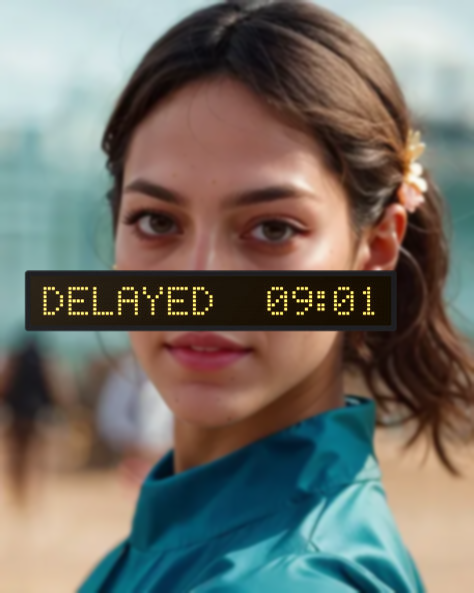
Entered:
9 h 01 min
